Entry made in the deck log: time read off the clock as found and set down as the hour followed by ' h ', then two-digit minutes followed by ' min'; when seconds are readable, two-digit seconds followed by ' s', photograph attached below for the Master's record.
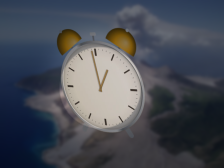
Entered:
12 h 59 min
